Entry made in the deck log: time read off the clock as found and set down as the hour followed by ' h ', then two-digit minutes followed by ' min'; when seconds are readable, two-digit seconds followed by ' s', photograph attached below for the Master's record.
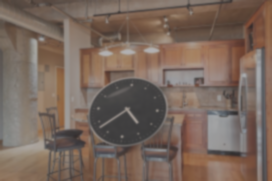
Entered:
4 h 38 min
